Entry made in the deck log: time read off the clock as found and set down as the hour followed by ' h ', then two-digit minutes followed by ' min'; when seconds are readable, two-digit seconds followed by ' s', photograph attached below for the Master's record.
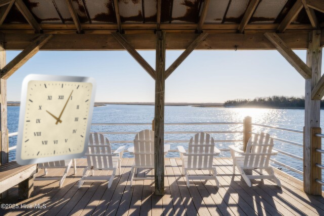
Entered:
10 h 04 min
